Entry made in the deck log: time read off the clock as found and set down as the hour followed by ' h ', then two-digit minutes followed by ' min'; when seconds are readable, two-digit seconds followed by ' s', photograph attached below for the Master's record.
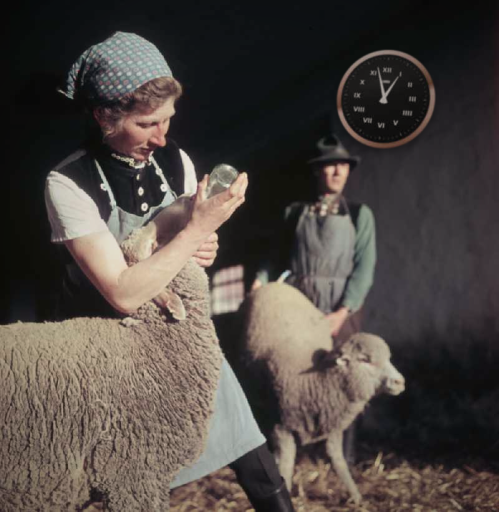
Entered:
12 h 57 min
